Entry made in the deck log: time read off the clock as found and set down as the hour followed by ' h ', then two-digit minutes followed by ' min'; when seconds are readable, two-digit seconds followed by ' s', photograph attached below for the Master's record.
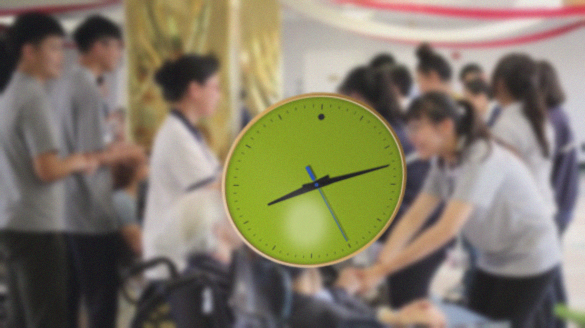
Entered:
8 h 12 min 25 s
